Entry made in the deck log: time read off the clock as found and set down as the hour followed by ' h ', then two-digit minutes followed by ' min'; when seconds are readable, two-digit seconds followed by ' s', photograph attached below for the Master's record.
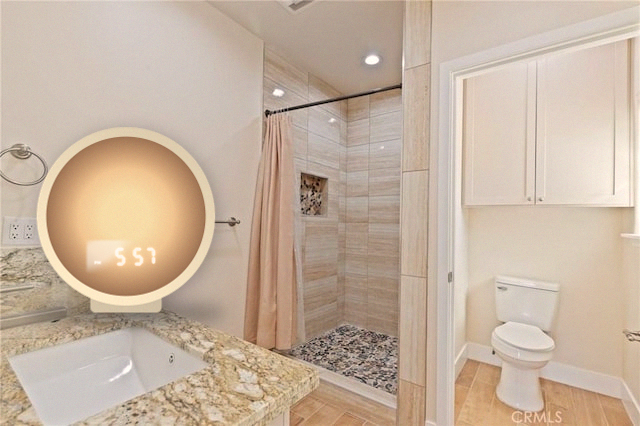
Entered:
5 h 57 min
